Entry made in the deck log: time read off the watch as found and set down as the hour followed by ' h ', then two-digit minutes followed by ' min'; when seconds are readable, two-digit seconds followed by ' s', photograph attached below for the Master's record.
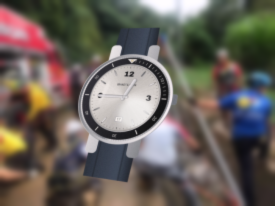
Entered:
12 h 45 min
